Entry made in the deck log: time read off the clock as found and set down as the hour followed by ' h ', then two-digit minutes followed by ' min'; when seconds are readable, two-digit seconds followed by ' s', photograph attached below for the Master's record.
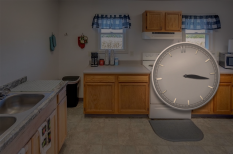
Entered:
3 h 17 min
